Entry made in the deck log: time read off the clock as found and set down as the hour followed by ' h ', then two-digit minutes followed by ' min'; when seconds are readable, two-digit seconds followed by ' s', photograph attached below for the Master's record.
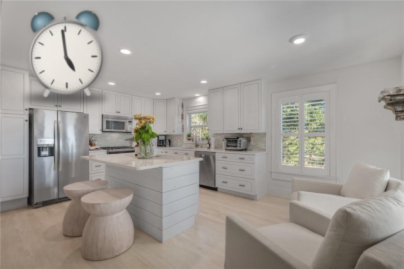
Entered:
4 h 59 min
